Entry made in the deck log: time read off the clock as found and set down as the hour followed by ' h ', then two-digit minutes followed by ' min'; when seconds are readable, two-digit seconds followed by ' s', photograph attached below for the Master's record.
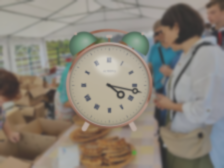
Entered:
4 h 17 min
